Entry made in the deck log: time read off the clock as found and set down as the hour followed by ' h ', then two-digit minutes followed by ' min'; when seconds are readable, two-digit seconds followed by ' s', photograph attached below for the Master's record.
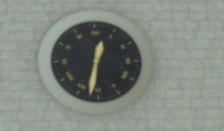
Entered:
12 h 32 min
